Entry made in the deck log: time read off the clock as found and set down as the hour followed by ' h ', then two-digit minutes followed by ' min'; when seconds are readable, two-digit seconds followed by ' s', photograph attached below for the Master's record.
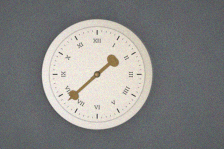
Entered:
1 h 38 min
